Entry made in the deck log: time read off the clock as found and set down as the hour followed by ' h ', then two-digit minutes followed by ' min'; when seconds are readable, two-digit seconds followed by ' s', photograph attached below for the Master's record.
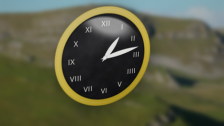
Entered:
1 h 13 min
